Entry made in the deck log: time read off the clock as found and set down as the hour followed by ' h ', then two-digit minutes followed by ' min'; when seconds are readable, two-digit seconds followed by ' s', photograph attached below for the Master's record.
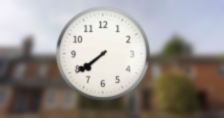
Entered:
7 h 39 min
